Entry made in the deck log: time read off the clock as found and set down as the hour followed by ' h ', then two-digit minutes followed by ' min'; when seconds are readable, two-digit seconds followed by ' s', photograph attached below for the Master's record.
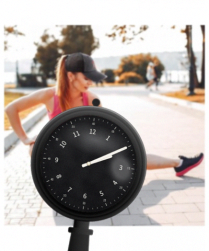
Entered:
2 h 10 min
